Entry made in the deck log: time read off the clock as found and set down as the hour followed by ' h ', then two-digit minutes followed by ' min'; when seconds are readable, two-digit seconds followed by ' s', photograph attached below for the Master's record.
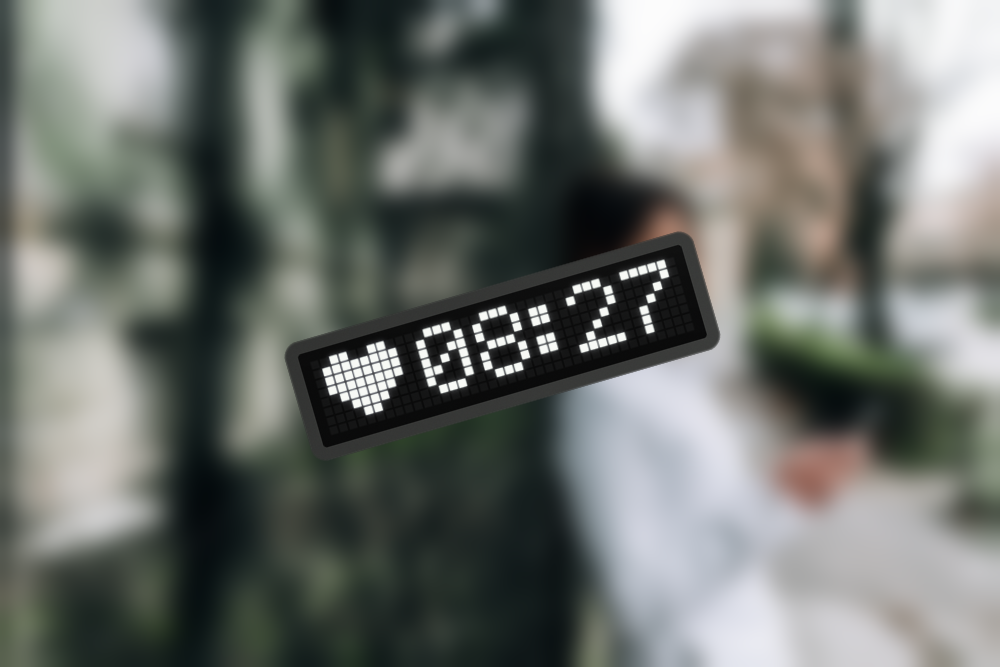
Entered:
8 h 27 min
